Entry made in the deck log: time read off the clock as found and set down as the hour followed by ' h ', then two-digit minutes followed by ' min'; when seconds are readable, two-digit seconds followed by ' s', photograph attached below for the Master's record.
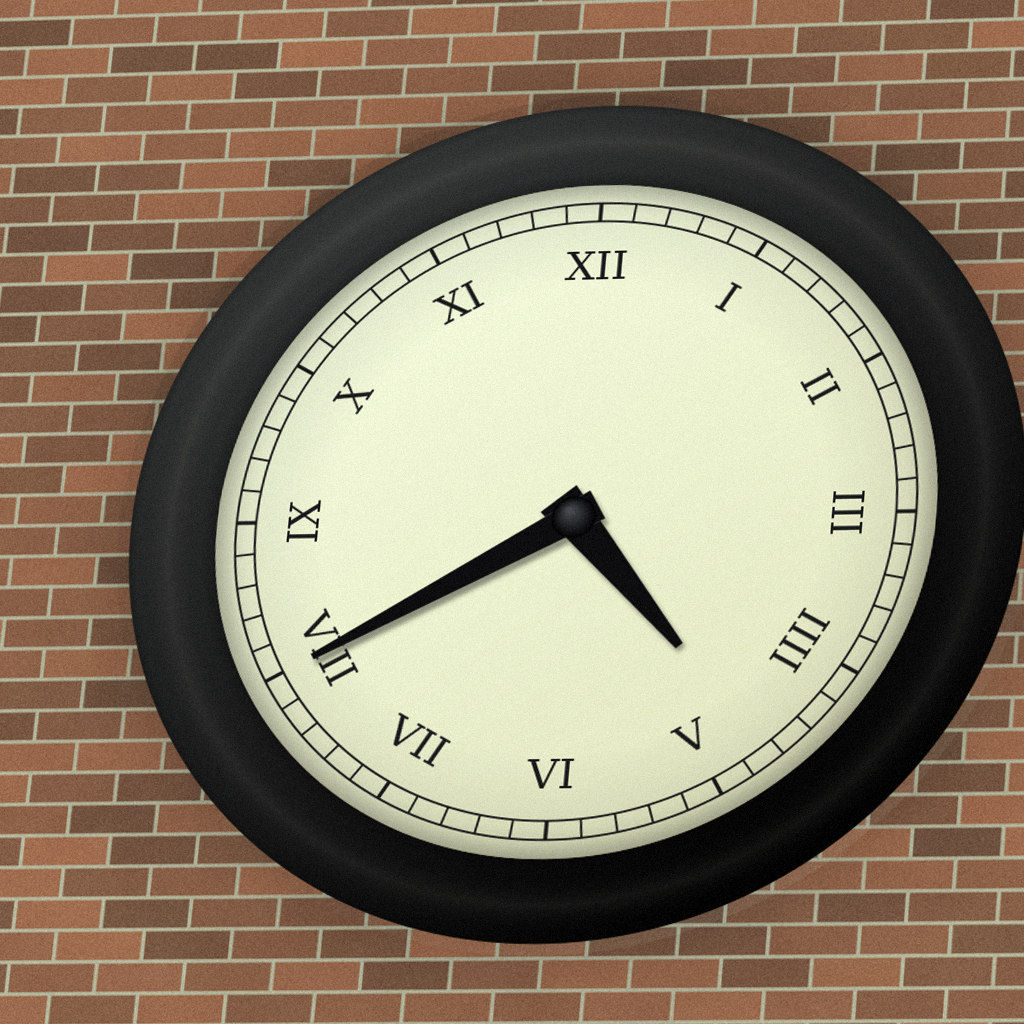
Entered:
4 h 40 min
